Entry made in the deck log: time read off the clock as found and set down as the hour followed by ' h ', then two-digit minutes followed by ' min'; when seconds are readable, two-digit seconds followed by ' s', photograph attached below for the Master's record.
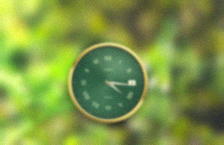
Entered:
4 h 16 min
